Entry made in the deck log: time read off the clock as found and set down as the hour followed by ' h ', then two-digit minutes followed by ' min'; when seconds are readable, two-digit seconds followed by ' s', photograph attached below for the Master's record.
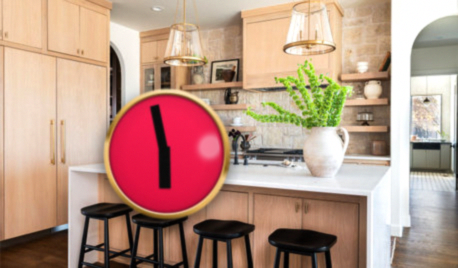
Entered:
5 h 58 min
